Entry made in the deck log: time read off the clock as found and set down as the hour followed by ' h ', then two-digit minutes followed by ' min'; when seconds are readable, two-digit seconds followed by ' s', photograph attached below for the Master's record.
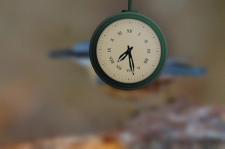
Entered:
7 h 28 min
